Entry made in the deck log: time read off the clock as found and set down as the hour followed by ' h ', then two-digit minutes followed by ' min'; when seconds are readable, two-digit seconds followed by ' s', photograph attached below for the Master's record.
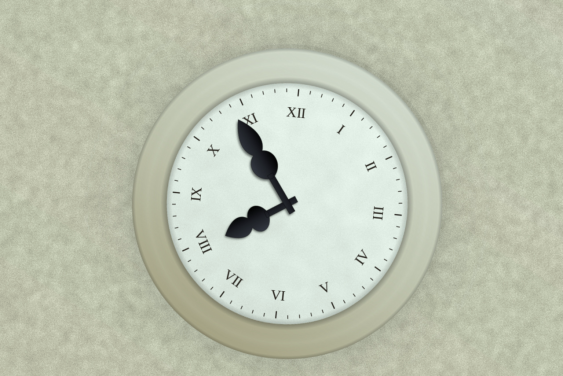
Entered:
7 h 54 min
